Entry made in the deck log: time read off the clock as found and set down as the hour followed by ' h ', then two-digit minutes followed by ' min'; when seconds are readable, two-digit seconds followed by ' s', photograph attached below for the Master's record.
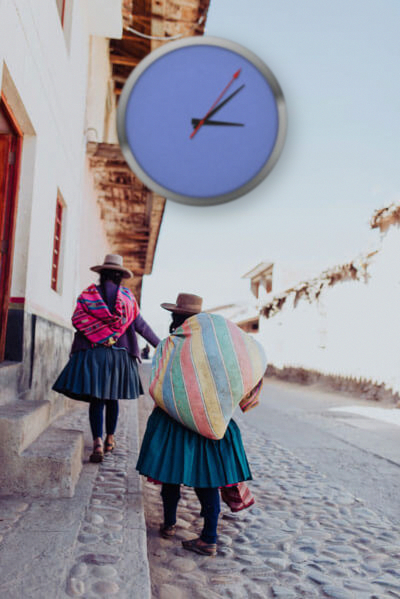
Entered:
3 h 08 min 06 s
